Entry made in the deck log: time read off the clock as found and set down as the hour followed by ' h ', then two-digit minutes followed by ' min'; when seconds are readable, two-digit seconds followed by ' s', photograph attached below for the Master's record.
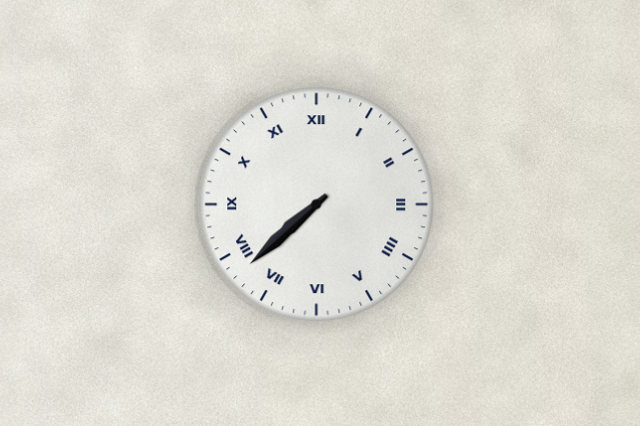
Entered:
7 h 38 min
